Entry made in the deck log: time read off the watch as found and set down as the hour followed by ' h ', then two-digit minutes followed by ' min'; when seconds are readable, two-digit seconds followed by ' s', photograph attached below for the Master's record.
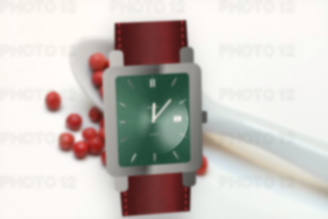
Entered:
12 h 07 min
